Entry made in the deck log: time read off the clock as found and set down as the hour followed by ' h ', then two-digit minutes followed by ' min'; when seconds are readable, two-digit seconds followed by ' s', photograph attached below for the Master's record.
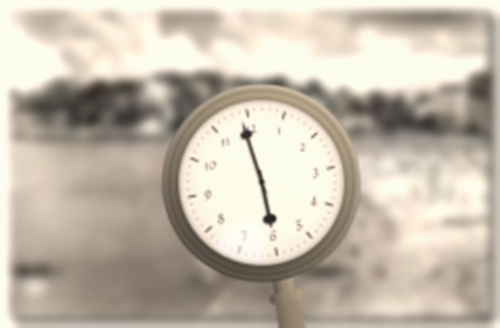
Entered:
5 h 59 min
